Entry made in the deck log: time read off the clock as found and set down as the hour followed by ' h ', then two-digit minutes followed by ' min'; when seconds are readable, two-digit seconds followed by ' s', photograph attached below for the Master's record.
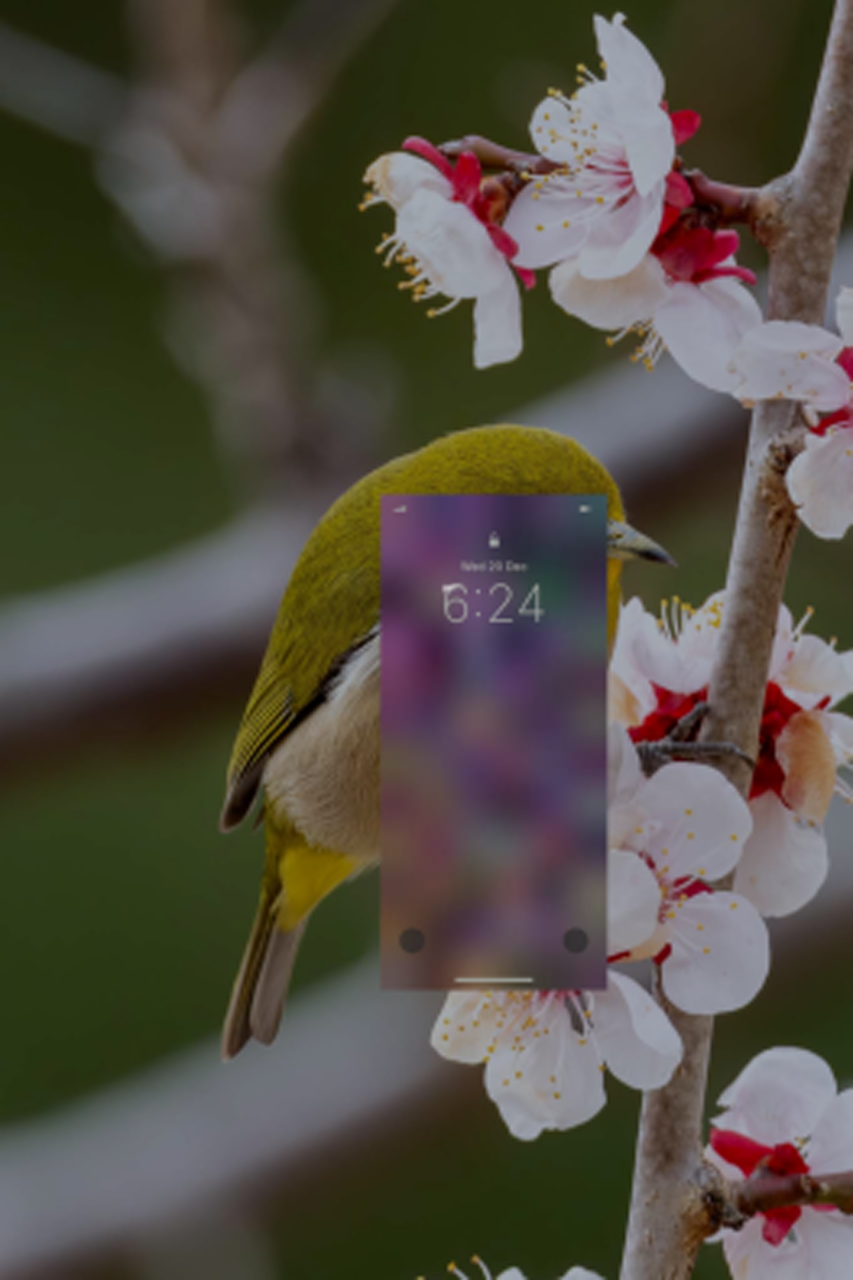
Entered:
6 h 24 min
